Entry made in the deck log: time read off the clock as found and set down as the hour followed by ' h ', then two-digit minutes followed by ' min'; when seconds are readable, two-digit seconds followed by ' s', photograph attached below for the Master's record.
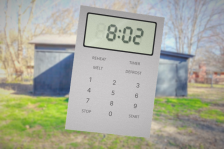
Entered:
8 h 02 min
